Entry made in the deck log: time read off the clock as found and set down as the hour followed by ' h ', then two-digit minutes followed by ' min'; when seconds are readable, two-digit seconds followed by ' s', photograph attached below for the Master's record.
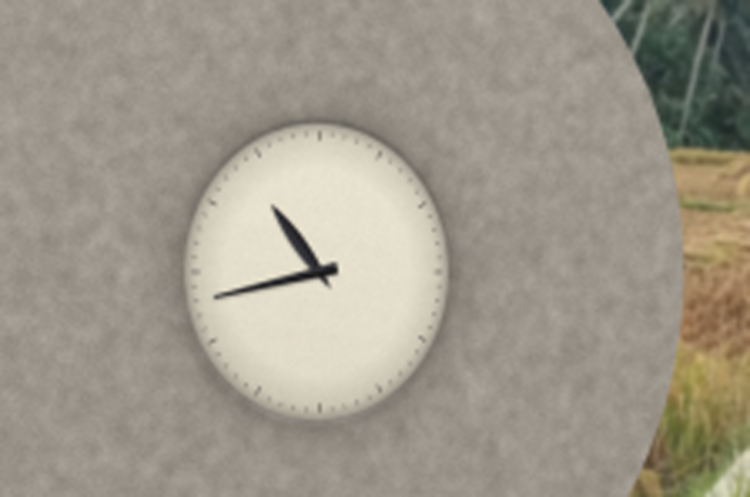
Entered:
10 h 43 min
